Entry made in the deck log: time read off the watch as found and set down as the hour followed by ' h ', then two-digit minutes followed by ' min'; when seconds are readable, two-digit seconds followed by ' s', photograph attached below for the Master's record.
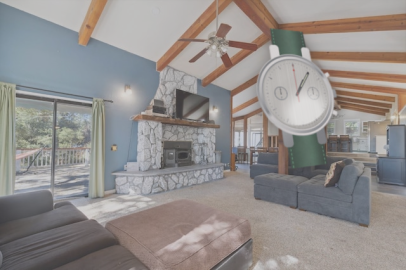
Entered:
1 h 06 min
